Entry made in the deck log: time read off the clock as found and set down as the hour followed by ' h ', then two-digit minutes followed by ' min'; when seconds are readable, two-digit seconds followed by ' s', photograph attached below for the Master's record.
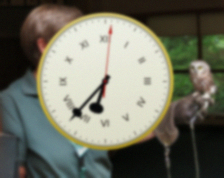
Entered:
6 h 37 min 01 s
